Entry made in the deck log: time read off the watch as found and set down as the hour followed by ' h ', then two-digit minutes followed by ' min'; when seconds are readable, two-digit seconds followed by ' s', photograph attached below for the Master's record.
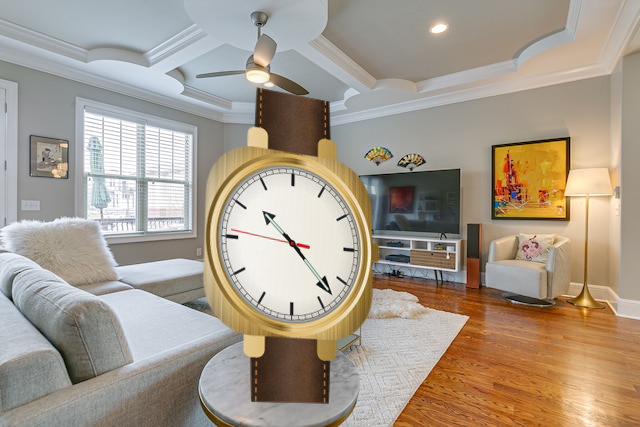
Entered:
10 h 22 min 46 s
